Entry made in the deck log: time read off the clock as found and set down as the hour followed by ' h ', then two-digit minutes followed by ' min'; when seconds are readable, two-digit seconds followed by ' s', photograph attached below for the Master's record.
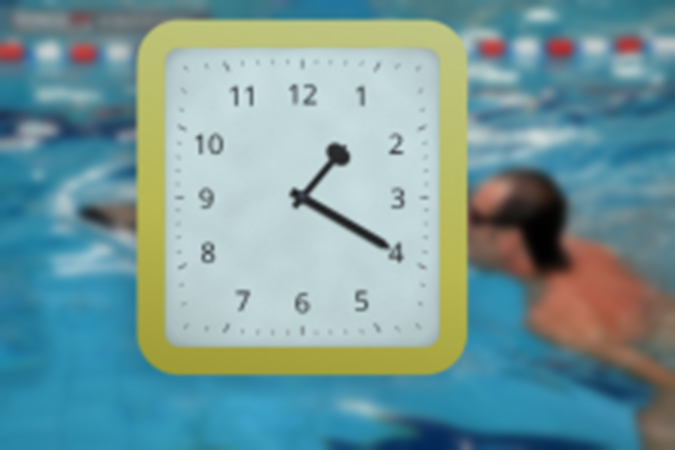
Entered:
1 h 20 min
